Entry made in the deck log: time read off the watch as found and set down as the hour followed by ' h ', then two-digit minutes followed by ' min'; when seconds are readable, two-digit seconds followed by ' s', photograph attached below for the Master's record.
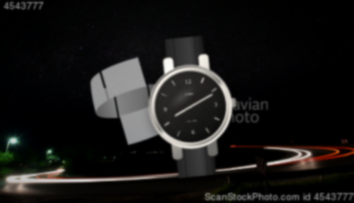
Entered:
8 h 11 min
